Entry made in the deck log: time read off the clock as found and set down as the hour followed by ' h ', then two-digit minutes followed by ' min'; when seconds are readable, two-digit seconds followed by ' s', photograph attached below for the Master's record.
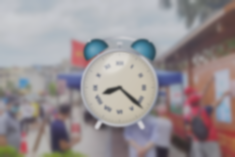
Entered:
8 h 22 min
